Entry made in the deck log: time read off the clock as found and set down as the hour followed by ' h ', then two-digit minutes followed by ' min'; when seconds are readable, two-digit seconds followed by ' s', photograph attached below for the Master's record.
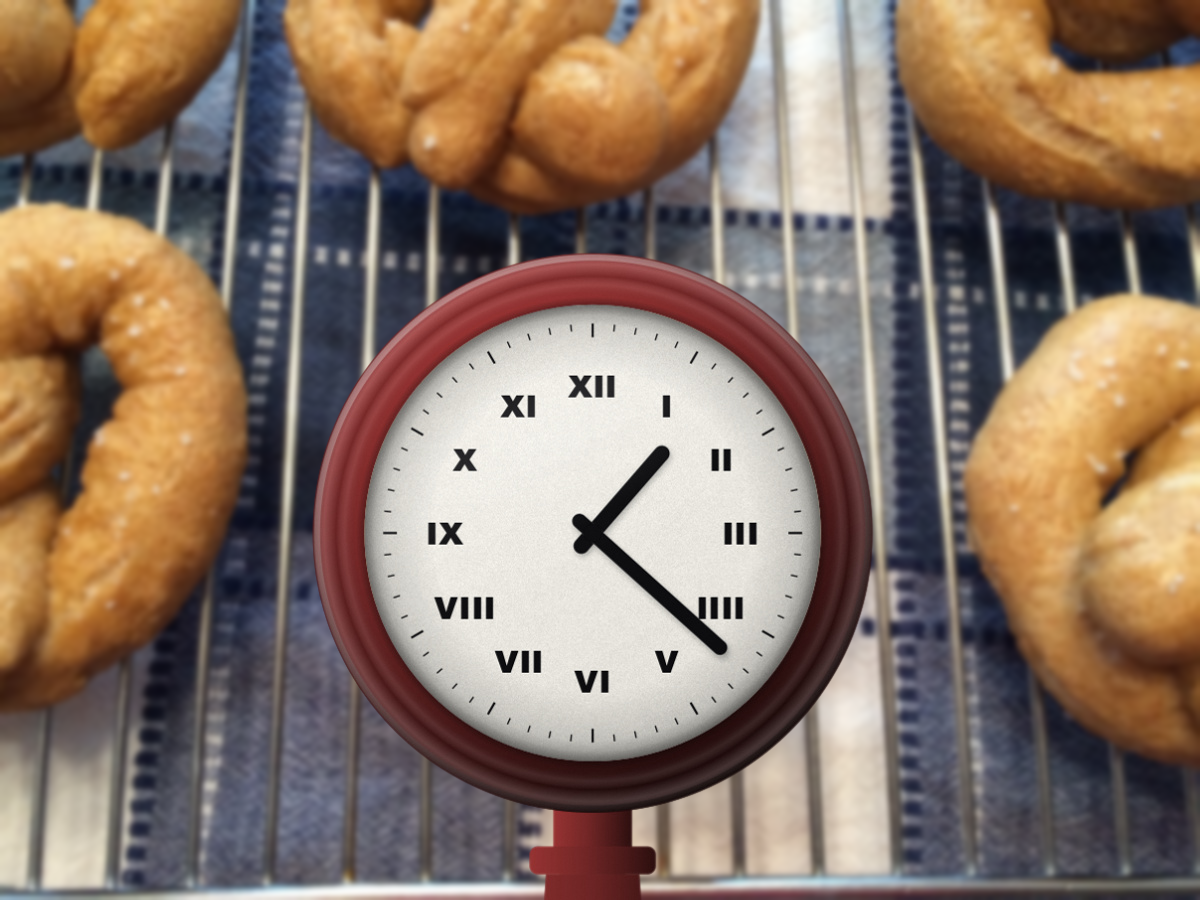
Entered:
1 h 22 min
